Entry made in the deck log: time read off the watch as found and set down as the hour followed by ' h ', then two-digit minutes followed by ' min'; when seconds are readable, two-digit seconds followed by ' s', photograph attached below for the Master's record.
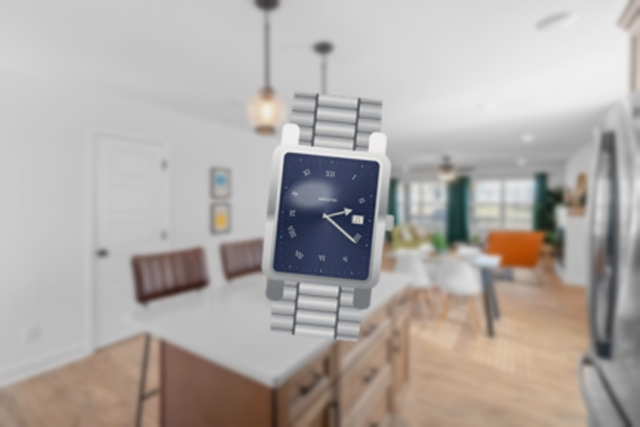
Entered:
2 h 21 min
